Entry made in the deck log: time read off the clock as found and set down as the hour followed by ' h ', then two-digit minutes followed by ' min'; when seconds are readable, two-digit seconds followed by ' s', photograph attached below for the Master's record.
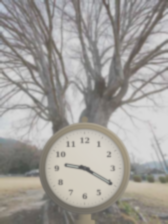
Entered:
9 h 20 min
